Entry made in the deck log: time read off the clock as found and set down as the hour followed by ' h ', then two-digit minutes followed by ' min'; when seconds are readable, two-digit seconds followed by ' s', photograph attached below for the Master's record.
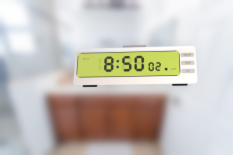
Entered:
8 h 50 min 02 s
